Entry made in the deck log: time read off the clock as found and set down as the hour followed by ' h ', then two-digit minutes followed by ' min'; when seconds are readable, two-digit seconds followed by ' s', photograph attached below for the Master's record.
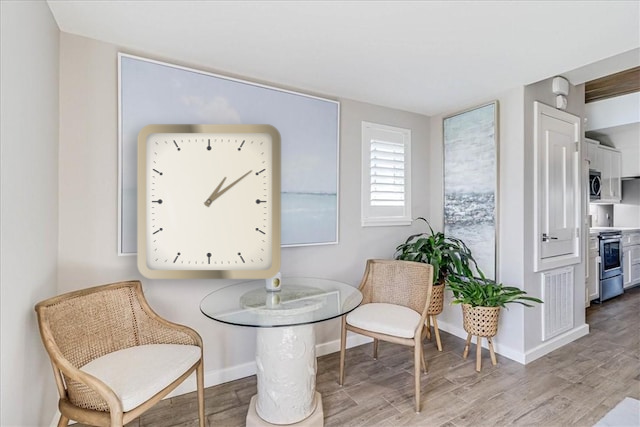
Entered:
1 h 09 min
